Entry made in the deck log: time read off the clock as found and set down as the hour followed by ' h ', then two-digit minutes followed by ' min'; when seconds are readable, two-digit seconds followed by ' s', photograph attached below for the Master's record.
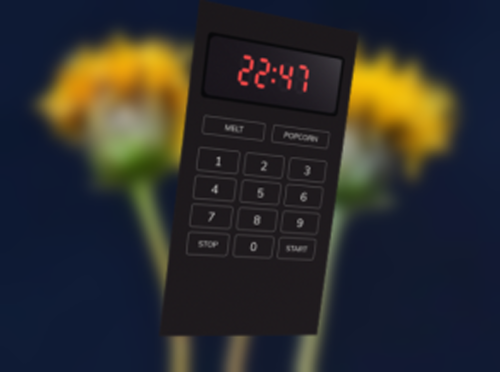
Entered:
22 h 47 min
